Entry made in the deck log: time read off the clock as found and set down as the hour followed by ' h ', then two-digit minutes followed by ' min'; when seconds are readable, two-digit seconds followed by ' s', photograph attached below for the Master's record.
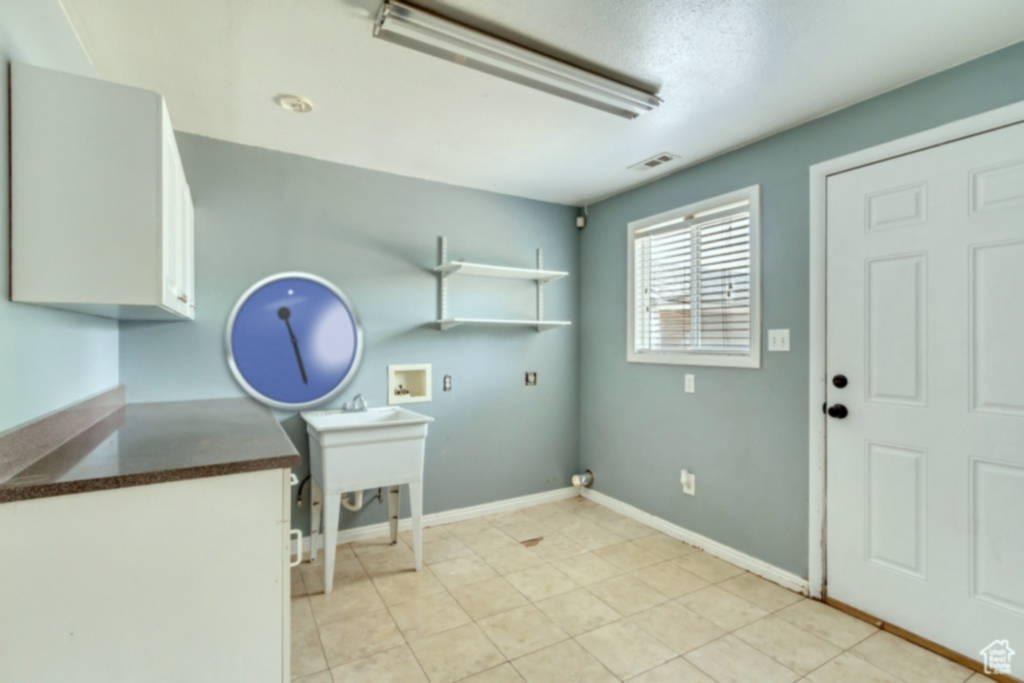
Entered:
11 h 28 min
